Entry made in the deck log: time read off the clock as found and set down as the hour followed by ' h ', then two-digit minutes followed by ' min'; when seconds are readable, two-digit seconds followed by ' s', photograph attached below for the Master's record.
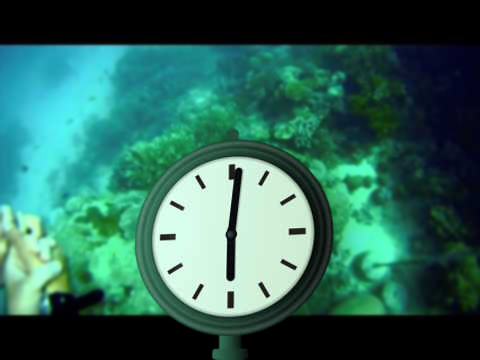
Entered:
6 h 01 min
